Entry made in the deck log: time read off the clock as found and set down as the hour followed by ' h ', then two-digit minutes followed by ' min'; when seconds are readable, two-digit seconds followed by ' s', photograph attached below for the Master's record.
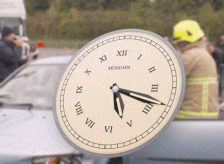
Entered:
5 h 18 min
